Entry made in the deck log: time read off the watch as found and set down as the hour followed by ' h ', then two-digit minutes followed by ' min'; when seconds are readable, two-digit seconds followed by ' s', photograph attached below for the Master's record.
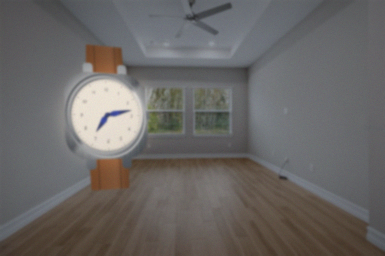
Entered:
7 h 13 min
